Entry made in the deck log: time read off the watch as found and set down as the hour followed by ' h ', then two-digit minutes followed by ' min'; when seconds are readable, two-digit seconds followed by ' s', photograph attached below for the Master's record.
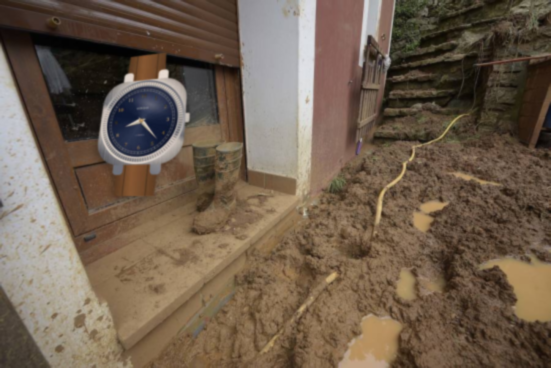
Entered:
8 h 23 min
